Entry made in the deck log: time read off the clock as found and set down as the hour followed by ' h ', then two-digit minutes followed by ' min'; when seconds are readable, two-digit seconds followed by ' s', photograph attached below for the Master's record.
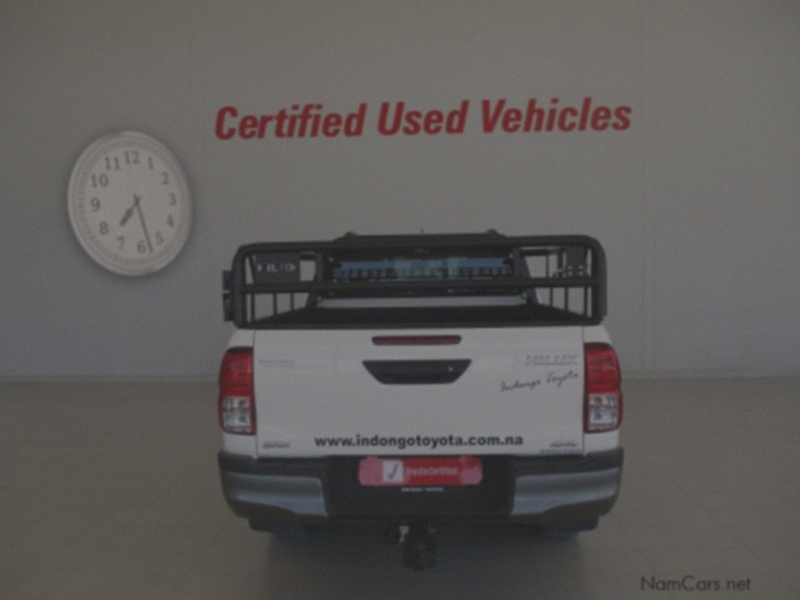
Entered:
7 h 28 min
